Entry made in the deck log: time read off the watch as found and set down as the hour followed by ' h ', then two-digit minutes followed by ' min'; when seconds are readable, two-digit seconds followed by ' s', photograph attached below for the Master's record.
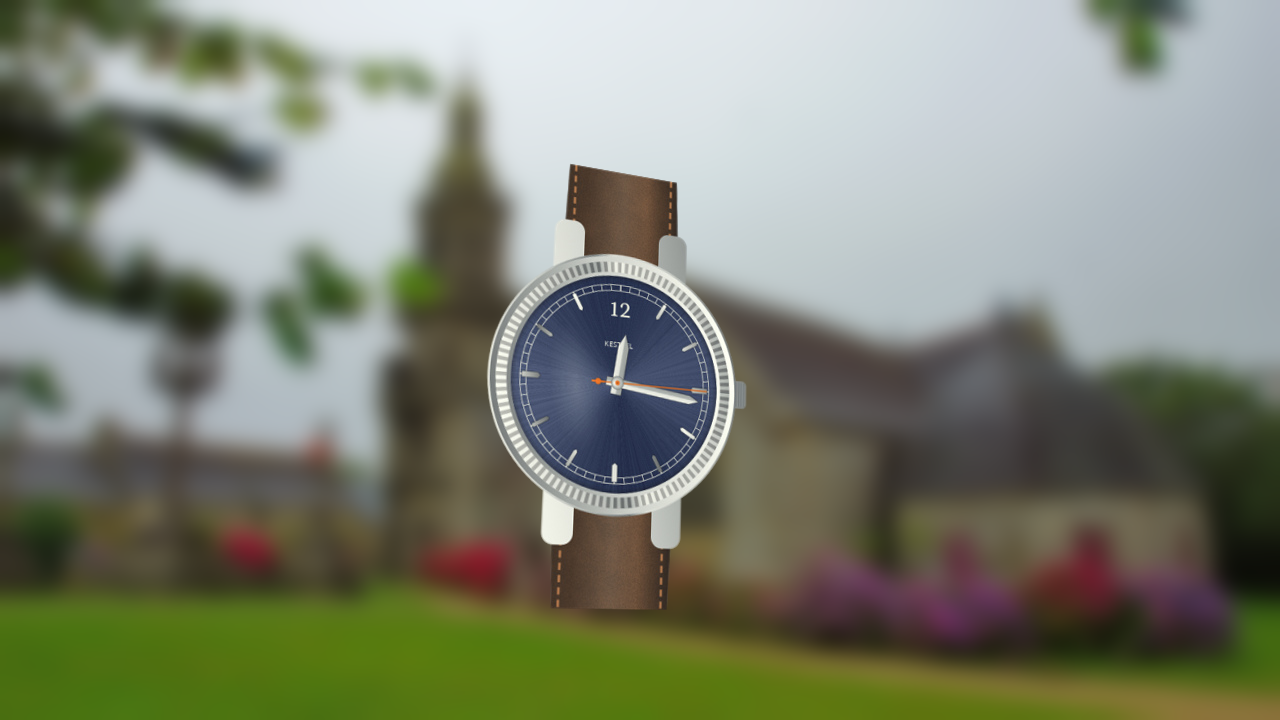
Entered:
12 h 16 min 15 s
